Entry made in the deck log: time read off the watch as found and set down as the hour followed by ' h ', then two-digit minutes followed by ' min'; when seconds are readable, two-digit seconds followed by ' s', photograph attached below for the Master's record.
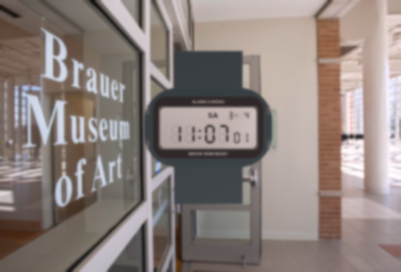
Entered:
11 h 07 min 01 s
